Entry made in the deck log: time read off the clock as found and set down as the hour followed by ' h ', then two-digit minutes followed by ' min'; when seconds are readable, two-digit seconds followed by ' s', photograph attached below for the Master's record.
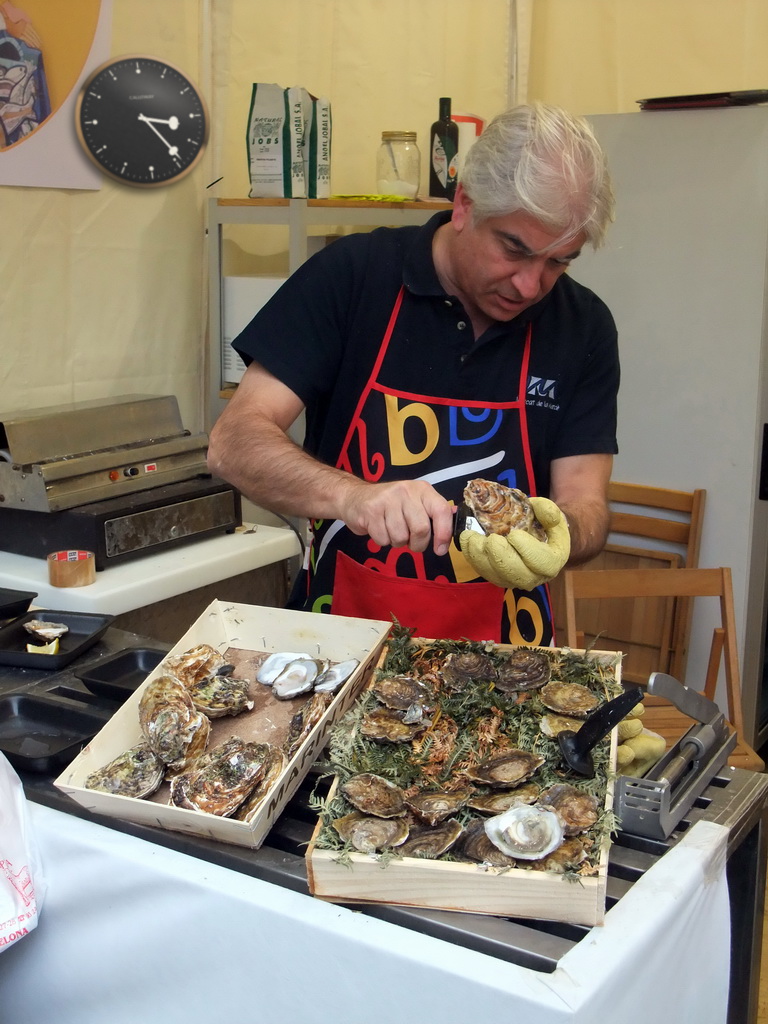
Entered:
3 h 24 min
